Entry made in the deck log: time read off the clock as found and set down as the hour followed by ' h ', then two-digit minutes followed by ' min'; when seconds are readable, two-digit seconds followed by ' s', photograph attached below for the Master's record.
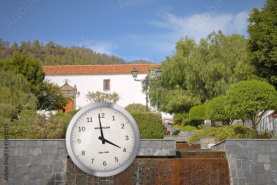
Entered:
3 h 59 min
